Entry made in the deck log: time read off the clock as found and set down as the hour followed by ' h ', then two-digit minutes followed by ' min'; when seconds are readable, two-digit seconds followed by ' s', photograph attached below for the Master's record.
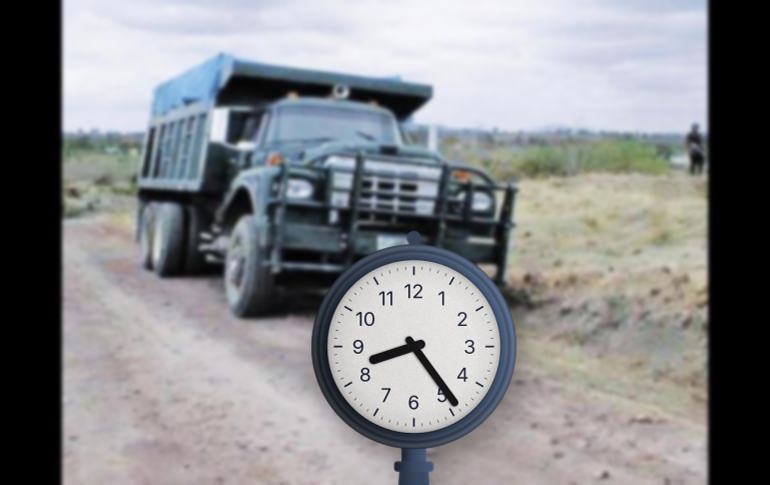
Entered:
8 h 24 min
